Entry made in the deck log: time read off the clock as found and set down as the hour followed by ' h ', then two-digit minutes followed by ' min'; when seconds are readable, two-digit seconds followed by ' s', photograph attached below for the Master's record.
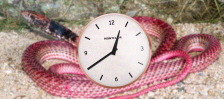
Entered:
12 h 40 min
